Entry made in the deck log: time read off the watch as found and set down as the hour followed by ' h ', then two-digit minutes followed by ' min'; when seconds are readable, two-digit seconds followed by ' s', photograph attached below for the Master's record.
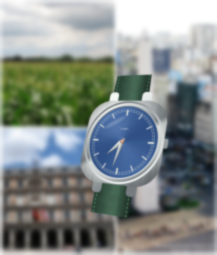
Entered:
7 h 32 min
